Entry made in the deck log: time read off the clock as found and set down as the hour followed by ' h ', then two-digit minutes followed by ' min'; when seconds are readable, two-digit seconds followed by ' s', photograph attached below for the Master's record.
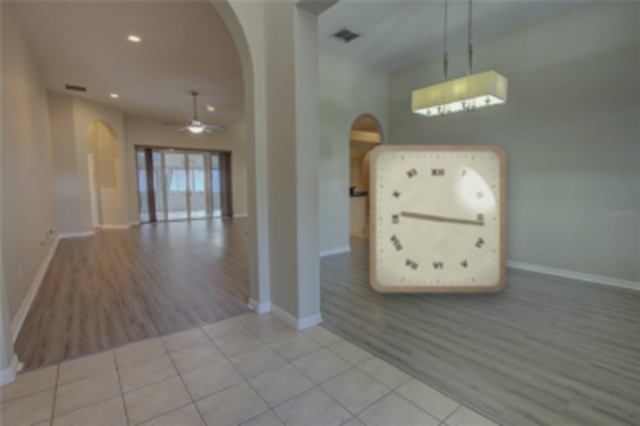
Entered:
9 h 16 min
